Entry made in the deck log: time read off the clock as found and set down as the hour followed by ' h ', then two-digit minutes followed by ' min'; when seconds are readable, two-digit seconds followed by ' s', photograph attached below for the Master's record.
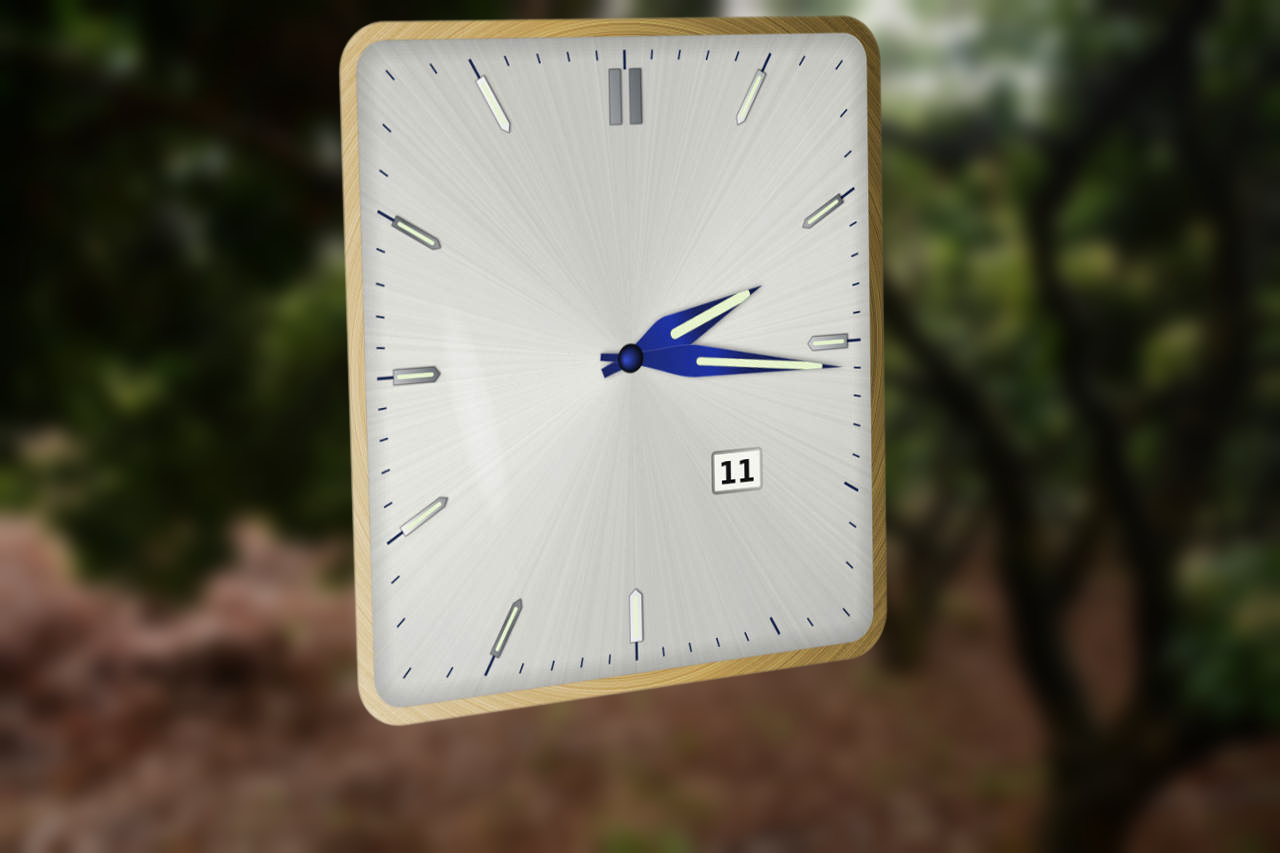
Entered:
2 h 16 min
